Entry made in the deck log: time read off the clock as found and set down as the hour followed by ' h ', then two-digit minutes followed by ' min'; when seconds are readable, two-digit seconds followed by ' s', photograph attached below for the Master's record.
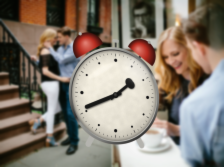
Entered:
1 h 41 min
